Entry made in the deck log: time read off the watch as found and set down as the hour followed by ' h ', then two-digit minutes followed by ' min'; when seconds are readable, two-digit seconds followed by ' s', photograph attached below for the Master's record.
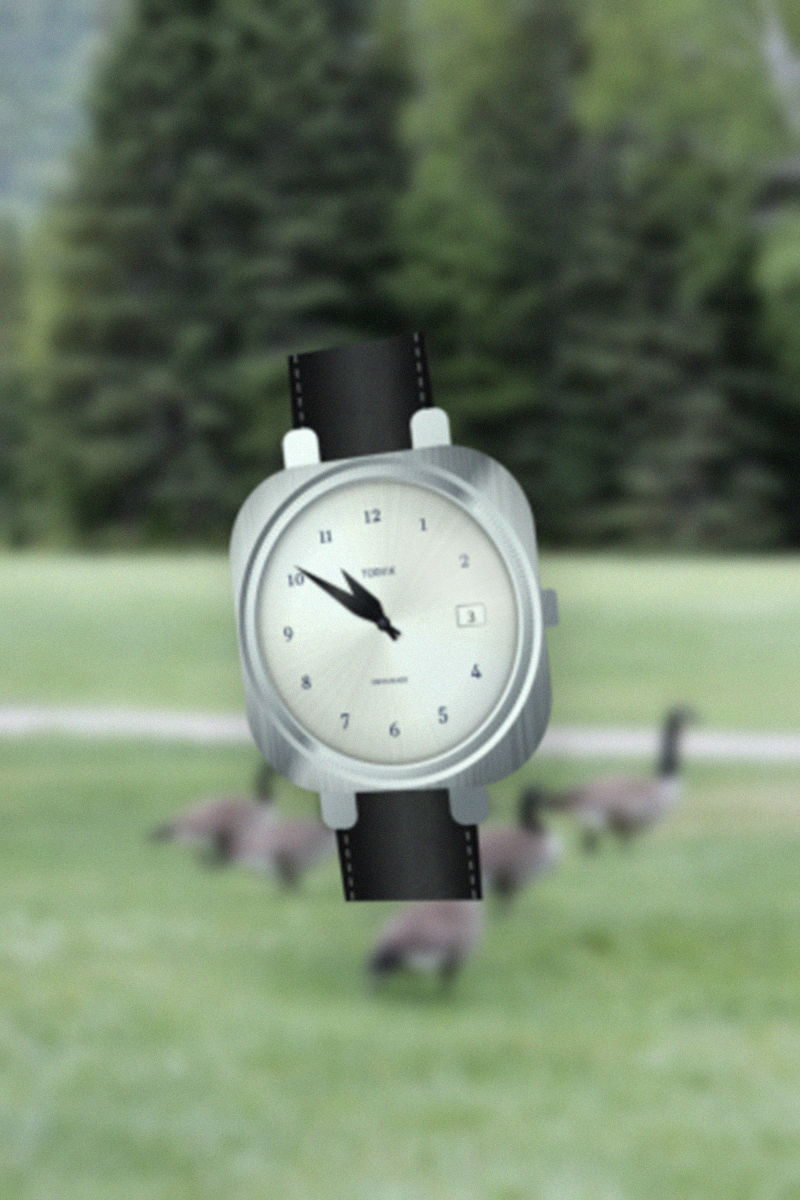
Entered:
10 h 51 min
